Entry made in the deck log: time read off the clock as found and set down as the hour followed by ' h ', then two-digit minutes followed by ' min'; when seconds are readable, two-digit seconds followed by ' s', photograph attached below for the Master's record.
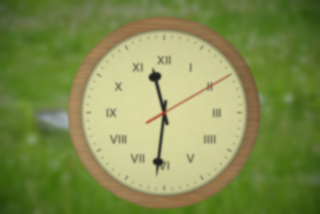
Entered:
11 h 31 min 10 s
